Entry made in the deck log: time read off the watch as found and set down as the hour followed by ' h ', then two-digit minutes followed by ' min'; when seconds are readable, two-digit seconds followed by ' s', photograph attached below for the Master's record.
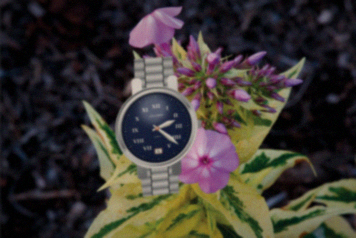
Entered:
2 h 22 min
